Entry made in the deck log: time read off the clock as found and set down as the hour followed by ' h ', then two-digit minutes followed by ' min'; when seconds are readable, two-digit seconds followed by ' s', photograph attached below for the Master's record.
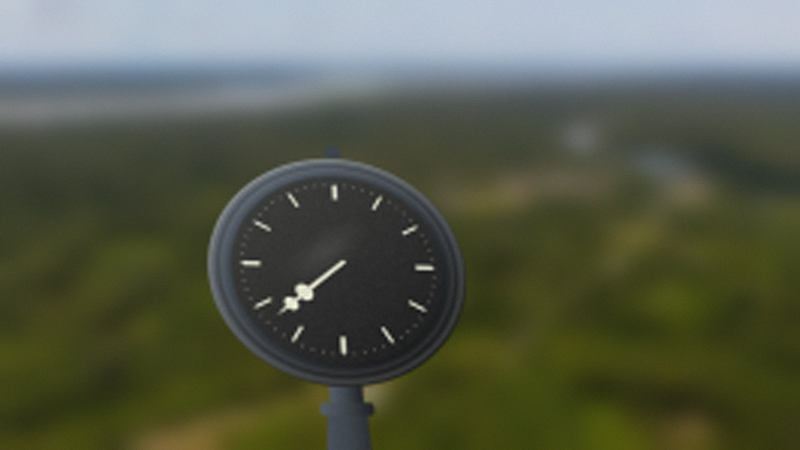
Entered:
7 h 38 min
